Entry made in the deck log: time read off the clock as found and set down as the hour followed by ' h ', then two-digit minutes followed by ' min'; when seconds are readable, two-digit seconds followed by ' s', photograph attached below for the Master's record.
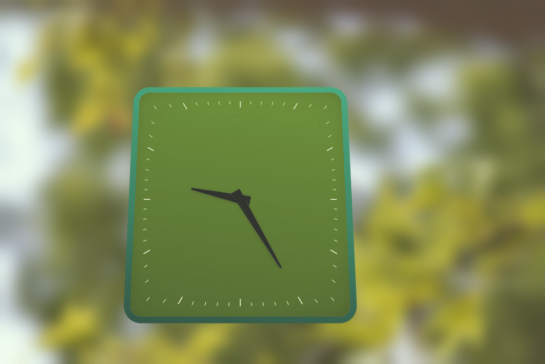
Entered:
9 h 25 min
